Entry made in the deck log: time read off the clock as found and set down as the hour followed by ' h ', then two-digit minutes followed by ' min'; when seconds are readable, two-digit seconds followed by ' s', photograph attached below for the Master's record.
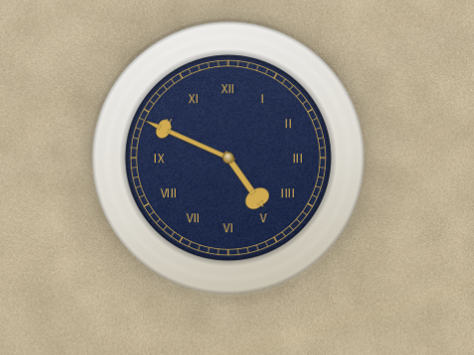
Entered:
4 h 49 min
